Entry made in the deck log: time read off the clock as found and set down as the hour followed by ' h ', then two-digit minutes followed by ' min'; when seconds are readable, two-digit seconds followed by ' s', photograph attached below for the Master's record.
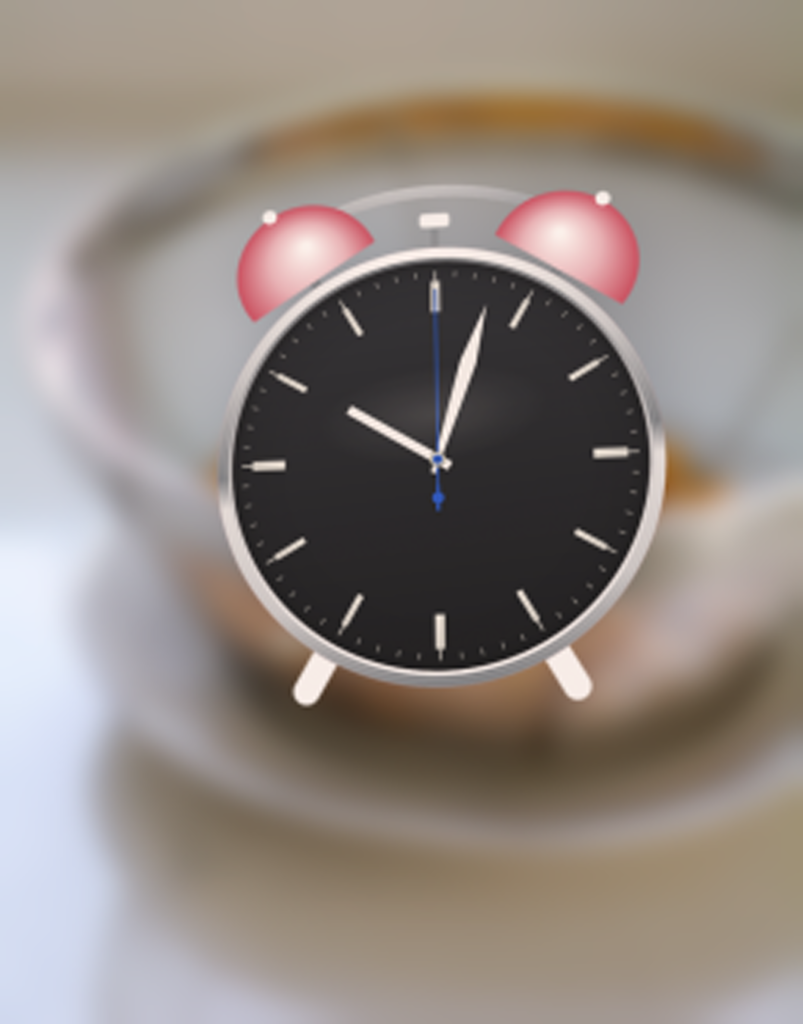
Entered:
10 h 03 min 00 s
